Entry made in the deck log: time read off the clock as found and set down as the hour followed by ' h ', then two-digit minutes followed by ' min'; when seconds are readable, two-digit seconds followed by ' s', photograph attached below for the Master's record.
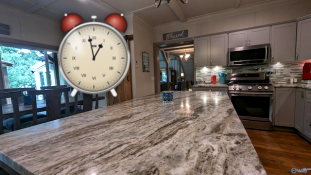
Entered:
12 h 58 min
